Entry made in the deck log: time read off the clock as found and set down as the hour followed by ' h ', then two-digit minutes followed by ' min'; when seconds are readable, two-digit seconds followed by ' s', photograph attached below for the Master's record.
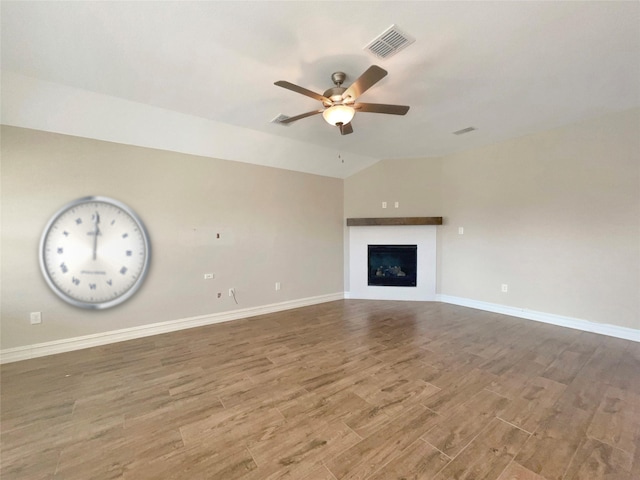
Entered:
12 h 00 min
